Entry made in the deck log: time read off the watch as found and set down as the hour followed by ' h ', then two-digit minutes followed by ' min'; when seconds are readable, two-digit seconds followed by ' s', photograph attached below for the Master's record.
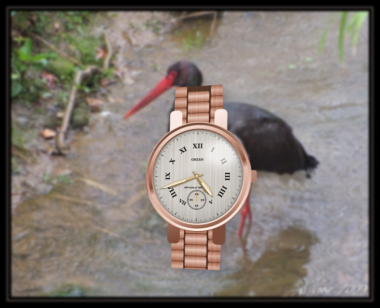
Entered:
4 h 42 min
